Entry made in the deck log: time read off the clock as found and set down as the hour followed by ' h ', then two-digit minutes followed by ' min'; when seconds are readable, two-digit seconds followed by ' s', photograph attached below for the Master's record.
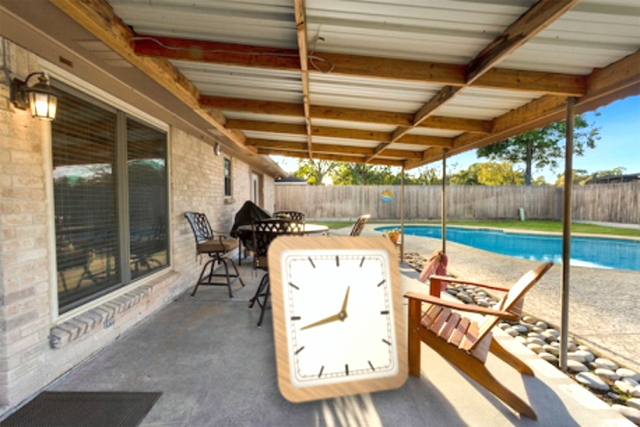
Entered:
12 h 43 min
